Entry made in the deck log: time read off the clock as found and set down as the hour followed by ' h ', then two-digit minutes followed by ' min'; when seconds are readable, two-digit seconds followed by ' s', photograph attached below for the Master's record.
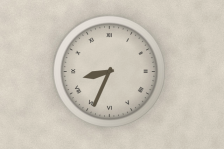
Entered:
8 h 34 min
